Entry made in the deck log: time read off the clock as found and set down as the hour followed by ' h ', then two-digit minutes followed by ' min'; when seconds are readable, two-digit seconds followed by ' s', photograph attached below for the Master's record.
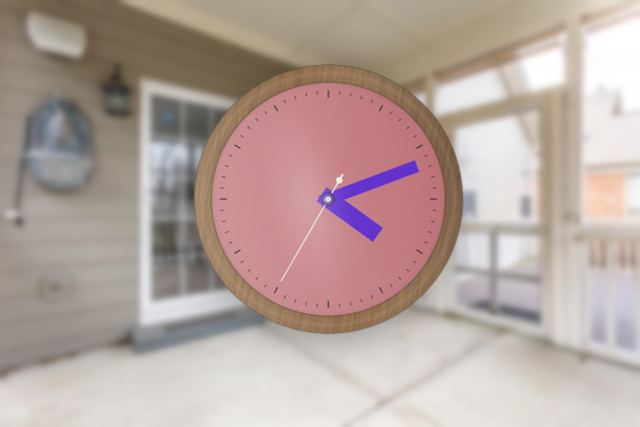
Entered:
4 h 11 min 35 s
